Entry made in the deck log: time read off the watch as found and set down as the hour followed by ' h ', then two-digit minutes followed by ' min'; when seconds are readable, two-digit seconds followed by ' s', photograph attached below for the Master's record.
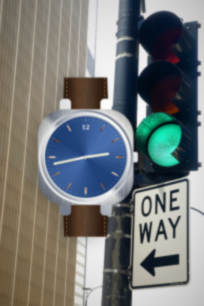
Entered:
2 h 43 min
